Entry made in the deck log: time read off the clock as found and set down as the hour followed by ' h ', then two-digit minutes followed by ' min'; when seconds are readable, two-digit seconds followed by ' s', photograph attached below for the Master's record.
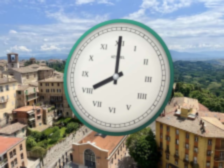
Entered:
8 h 00 min
